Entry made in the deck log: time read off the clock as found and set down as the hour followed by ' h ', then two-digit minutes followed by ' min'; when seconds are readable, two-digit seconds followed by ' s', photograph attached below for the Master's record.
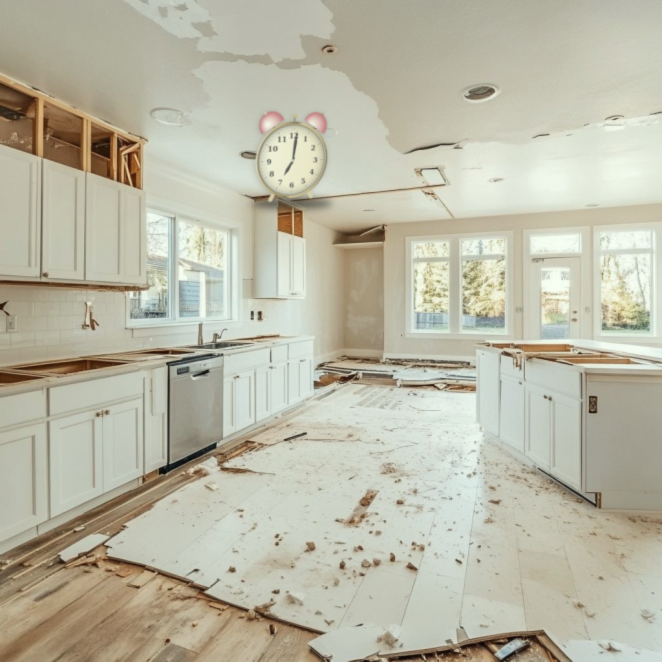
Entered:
7 h 01 min
